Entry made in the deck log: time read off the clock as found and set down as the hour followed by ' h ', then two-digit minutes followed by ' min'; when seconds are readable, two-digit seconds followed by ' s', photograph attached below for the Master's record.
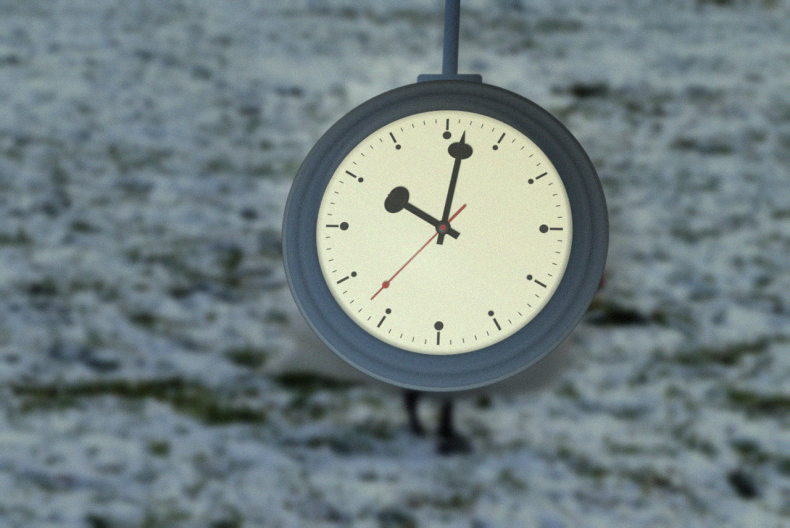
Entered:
10 h 01 min 37 s
